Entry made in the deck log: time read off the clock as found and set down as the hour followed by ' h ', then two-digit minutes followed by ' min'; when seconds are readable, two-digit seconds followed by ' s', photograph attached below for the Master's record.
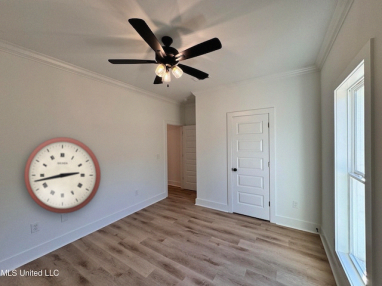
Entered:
2 h 43 min
